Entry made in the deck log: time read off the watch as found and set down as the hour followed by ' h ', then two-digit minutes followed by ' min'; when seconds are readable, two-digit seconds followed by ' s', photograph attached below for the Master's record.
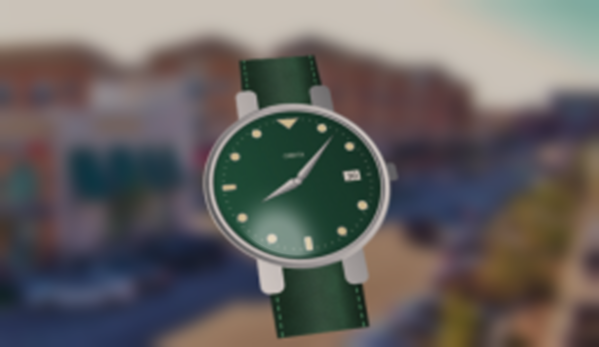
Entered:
8 h 07 min
